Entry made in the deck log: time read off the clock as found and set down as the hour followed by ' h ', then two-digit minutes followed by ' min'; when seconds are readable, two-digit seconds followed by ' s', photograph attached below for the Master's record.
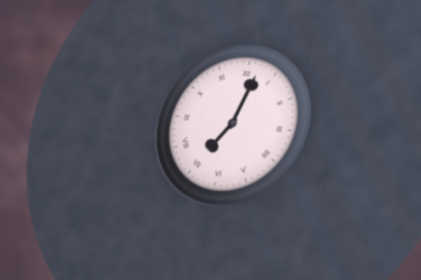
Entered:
7 h 02 min
